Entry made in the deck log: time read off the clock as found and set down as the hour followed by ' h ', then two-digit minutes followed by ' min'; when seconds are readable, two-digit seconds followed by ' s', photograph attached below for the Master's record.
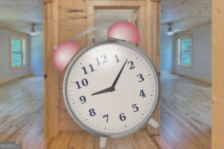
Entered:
9 h 08 min
